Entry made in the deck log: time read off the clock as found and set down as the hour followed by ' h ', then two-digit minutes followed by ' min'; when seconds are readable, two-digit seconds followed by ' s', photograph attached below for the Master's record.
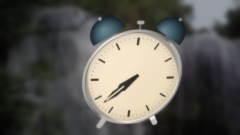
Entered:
7 h 38 min
